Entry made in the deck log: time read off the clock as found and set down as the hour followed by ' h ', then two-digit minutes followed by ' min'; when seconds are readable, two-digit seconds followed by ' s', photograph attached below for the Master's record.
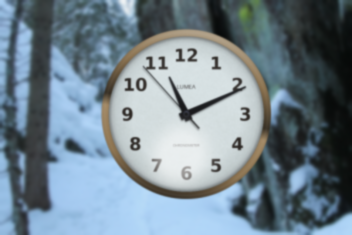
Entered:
11 h 10 min 53 s
